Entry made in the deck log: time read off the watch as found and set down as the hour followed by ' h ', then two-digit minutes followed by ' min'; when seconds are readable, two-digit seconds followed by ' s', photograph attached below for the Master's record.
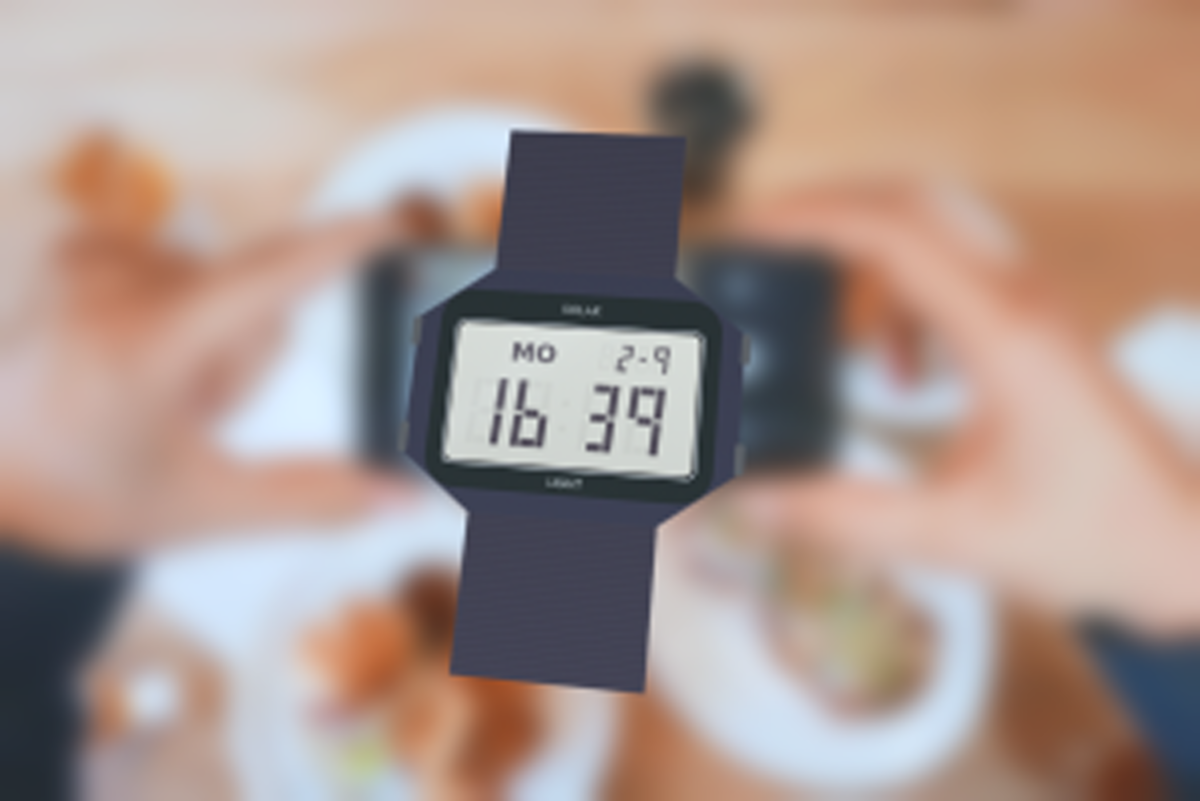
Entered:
16 h 39 min
